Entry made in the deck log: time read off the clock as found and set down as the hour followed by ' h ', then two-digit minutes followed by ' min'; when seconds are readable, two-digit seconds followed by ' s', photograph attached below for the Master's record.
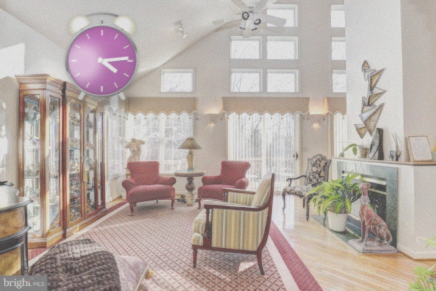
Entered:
4 h 14 min
